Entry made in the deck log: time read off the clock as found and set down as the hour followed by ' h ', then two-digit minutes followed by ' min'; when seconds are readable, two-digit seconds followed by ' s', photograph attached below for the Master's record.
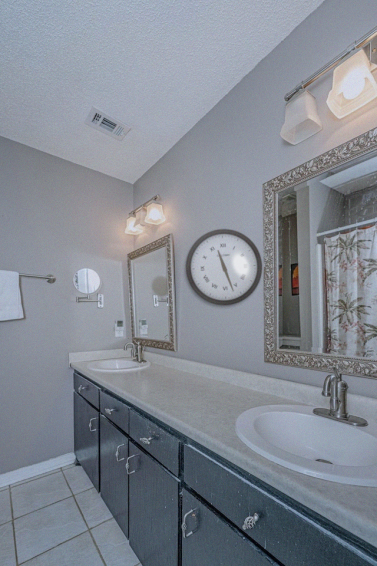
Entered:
11 h 27 min
